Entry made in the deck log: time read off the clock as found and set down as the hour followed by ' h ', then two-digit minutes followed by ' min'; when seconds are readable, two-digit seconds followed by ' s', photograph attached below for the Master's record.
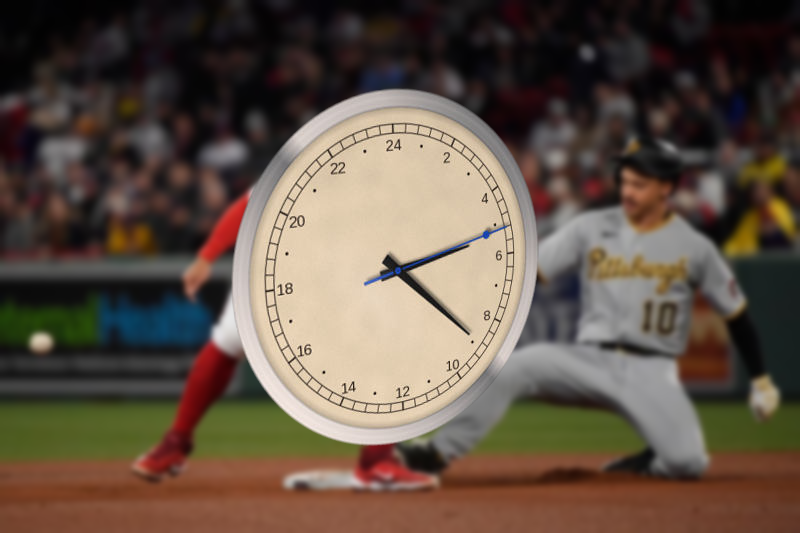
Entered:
5 h 22 min 13 s
